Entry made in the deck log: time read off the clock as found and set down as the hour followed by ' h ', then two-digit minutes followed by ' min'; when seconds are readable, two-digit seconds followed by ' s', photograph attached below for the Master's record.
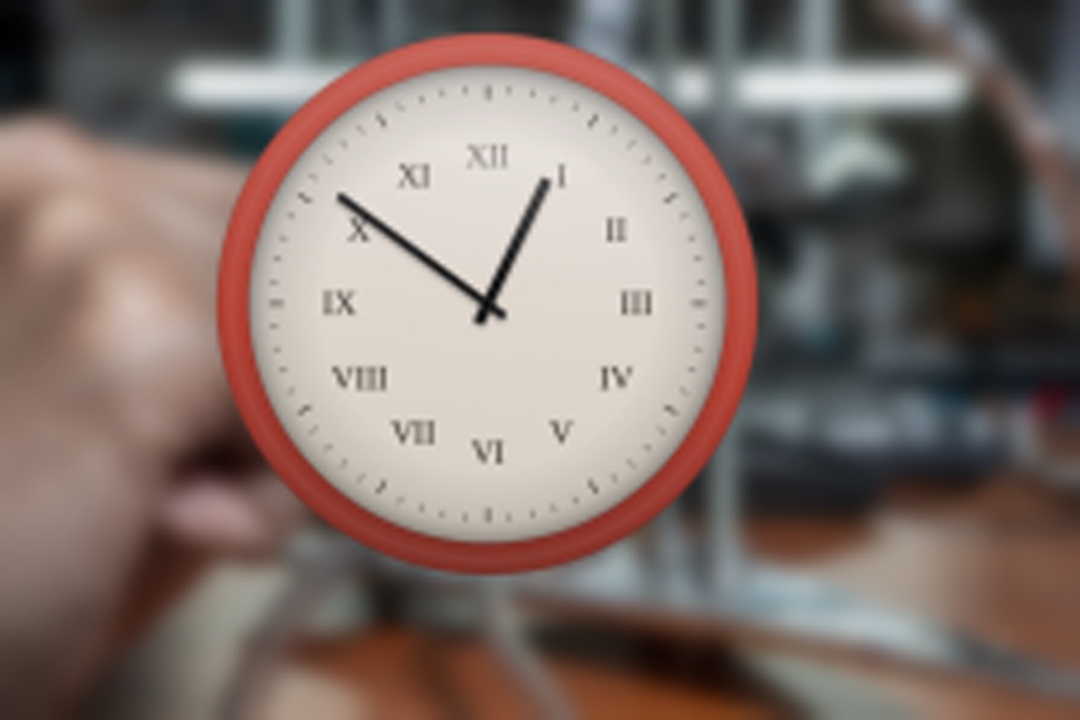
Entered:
12 h 51 min
